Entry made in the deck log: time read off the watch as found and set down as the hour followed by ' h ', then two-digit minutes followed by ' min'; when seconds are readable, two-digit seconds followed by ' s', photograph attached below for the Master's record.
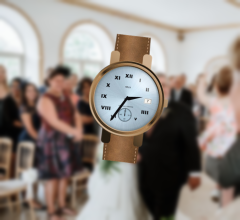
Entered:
2 h 35 min
